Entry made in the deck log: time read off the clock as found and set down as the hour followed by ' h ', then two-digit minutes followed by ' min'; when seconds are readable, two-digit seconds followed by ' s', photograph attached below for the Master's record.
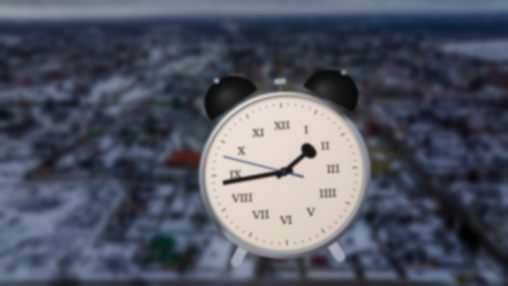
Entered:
1 h 43 min 48 s
